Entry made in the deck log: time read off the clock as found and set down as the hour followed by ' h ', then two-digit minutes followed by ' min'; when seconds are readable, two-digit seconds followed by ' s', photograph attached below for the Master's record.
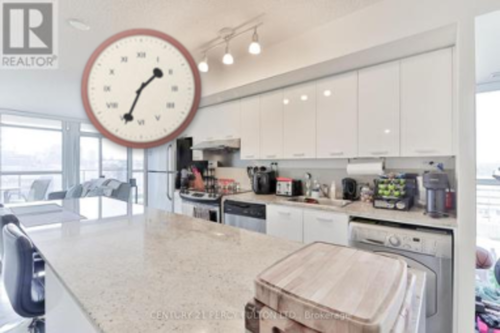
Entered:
1 h 34 min
